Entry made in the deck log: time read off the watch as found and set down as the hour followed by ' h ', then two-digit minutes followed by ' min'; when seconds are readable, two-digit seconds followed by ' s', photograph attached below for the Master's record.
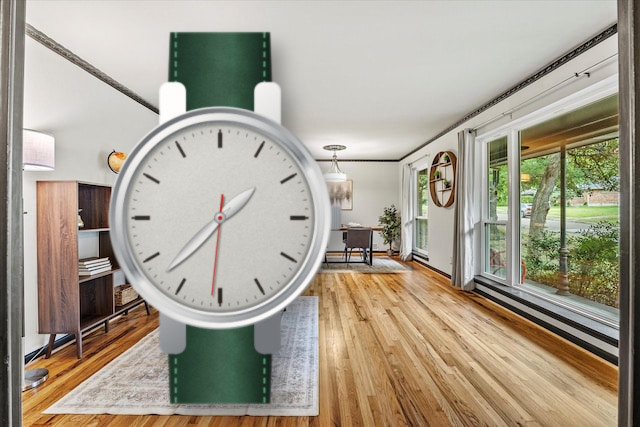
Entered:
1 h 37 min 31 s
